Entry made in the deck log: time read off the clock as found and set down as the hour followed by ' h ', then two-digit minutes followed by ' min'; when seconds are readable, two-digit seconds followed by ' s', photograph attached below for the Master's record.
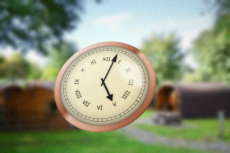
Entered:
5 h 03 min
